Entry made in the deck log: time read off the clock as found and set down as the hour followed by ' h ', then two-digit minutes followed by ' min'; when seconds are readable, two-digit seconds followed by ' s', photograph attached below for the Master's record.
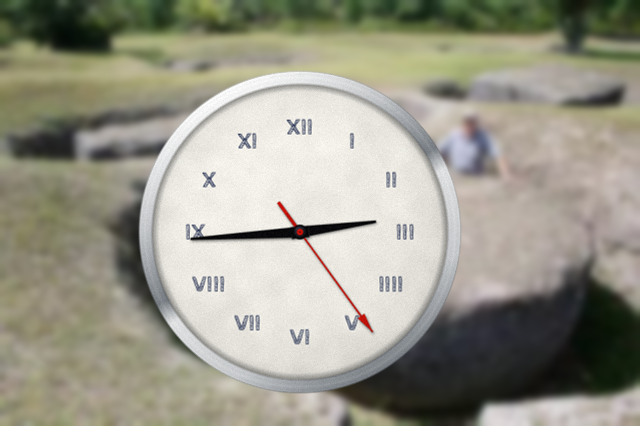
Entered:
2 h 44 min 24 s
